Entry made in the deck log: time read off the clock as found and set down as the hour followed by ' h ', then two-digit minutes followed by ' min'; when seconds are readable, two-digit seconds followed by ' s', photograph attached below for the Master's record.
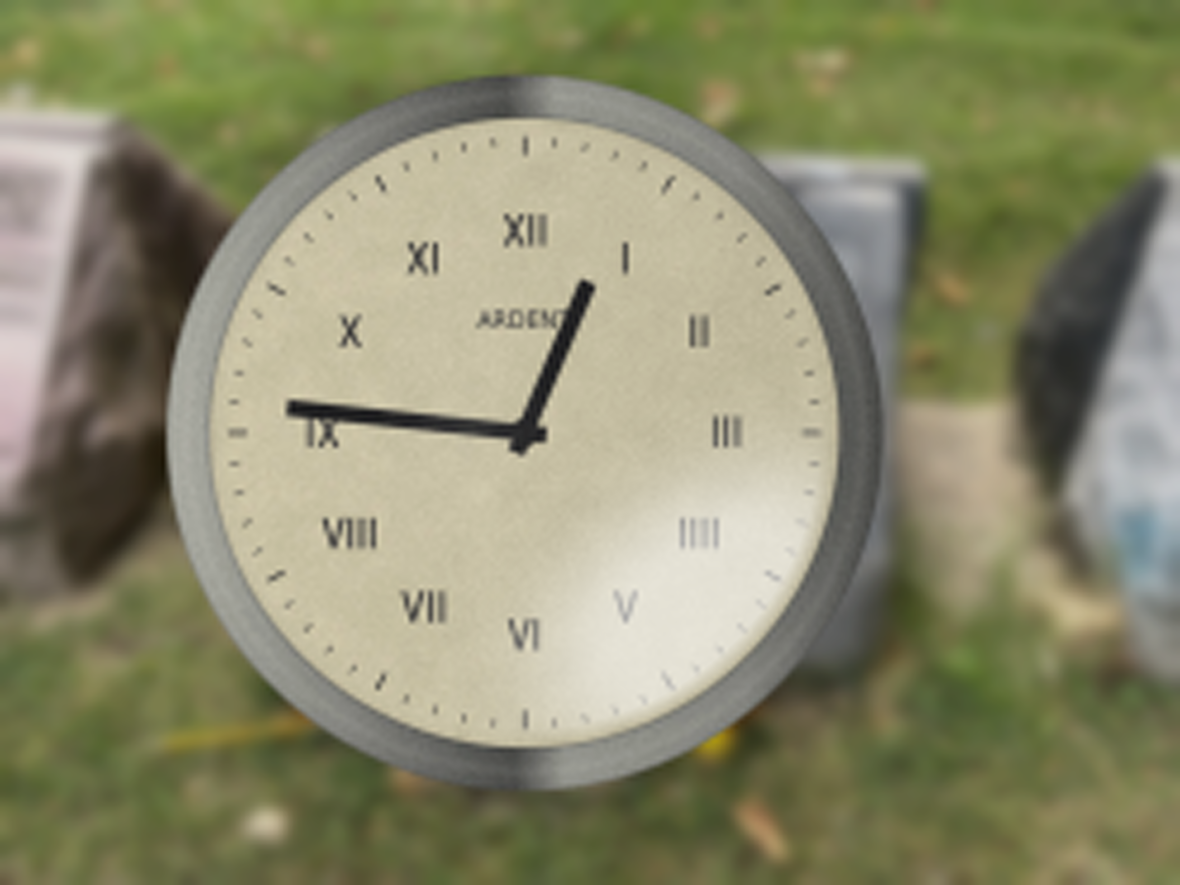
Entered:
12 h 46 min
